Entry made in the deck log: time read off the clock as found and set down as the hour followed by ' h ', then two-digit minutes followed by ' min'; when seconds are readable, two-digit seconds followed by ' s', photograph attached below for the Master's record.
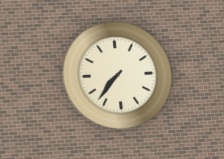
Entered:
7 h 37 min
